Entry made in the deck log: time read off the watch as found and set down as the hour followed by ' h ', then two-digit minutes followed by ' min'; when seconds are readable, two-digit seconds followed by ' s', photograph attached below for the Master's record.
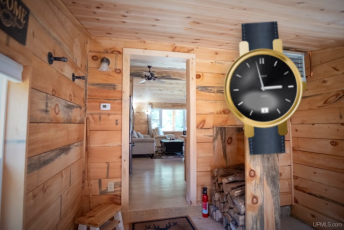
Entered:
2 h 58 min
